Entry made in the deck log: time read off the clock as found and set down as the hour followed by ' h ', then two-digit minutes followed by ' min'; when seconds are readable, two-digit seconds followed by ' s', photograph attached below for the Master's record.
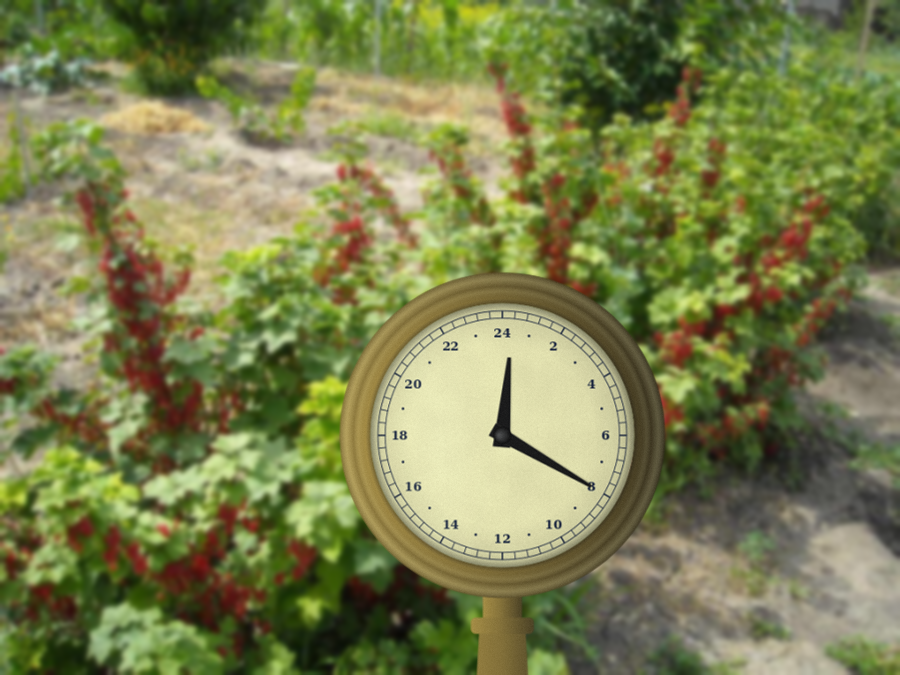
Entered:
0 h 20 min
